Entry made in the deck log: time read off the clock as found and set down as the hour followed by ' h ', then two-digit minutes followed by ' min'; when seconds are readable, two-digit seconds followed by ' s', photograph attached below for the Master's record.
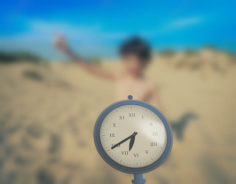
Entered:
6 h 40 min
